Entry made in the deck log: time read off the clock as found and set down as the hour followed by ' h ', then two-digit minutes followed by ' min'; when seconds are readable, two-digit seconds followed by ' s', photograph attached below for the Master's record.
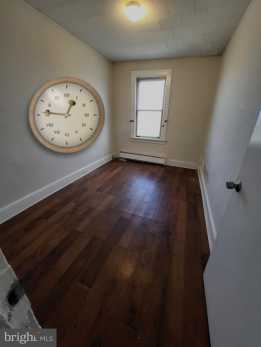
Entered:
12 h 46 min
